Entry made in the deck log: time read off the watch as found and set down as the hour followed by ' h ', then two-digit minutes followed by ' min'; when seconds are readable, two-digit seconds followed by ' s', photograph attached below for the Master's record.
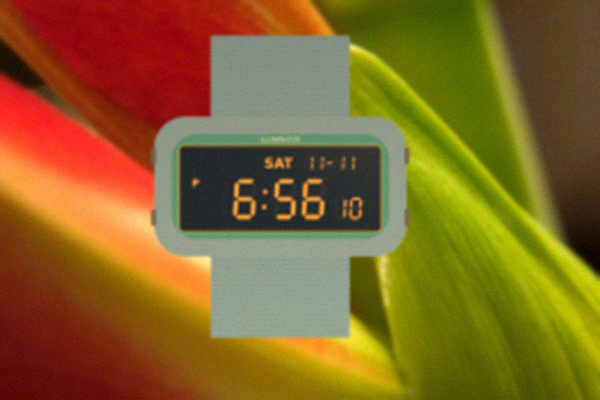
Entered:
6 h 56 min 10 s
